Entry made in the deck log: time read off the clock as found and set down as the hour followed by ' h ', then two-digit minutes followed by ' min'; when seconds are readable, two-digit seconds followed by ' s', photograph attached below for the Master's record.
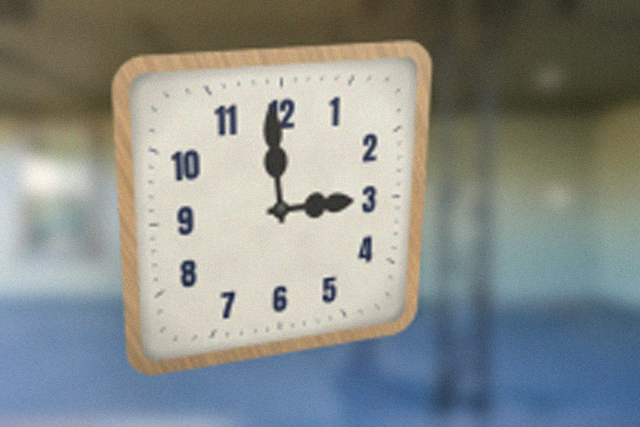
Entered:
2 h 59 min
